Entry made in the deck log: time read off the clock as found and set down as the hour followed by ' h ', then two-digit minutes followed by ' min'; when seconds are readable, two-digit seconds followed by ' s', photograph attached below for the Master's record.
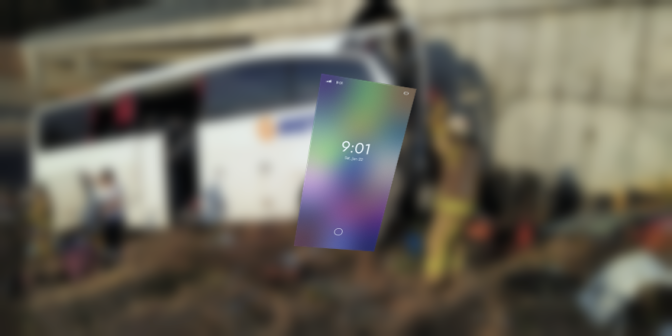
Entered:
9 h 01 min
